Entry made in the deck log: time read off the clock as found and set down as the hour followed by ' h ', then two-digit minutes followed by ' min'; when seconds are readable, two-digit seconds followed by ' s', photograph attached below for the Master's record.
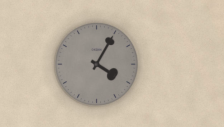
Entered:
4 h 05 min
